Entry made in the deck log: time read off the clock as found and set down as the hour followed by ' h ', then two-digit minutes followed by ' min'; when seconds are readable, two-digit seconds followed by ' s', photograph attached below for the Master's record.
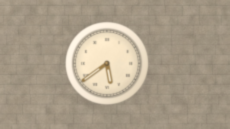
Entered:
5 h 39 min
